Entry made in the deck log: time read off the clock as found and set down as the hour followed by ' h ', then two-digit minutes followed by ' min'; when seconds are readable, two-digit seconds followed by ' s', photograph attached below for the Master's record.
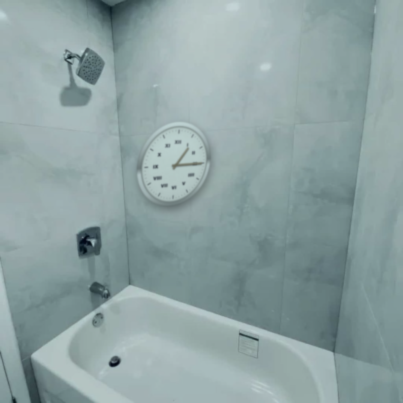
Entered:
1 h 15 min
